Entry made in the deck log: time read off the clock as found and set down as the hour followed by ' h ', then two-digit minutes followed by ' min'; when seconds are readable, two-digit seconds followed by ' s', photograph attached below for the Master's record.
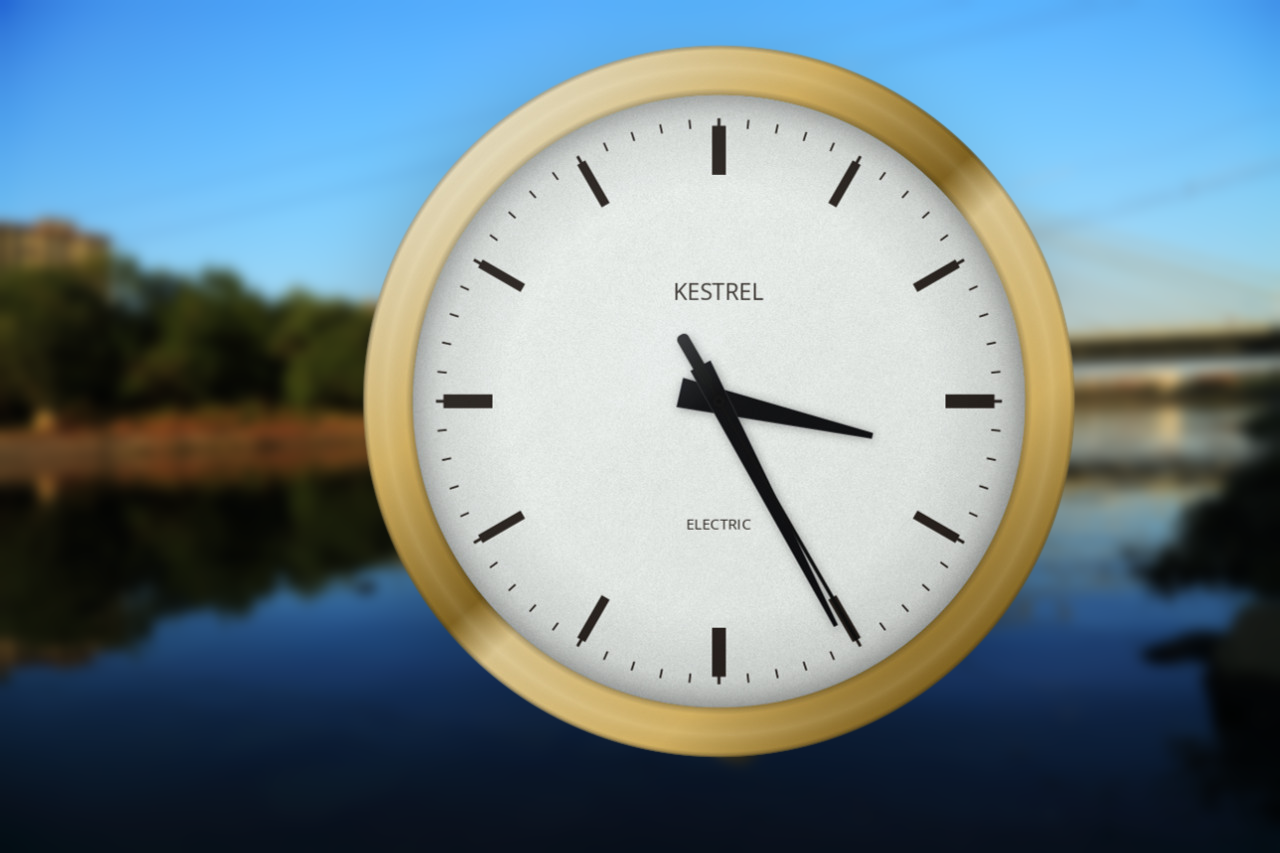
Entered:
3 h 25 min 25 s
